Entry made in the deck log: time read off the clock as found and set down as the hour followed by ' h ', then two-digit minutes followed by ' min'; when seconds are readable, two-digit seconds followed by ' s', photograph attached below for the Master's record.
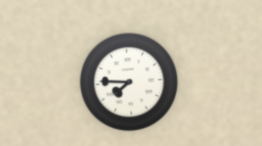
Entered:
7 h 46 min
